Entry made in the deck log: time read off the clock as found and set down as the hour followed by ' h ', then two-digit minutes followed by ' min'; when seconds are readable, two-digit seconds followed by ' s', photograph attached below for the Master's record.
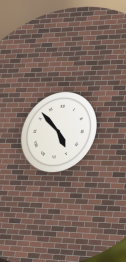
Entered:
4 h 52 min
